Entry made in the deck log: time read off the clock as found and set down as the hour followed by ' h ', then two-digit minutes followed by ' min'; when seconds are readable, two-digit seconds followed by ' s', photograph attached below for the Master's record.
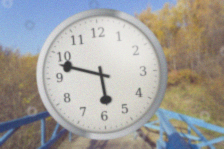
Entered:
5 h 48 min
